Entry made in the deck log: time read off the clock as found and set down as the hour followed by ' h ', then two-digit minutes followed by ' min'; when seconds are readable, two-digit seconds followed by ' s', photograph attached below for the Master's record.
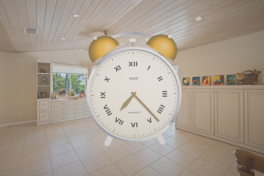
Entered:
7 h 23 min
